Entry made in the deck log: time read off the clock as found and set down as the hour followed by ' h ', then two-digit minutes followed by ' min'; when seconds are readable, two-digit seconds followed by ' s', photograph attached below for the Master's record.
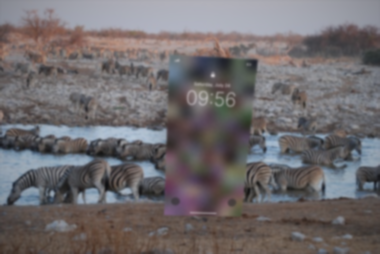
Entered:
9 h 56 min
